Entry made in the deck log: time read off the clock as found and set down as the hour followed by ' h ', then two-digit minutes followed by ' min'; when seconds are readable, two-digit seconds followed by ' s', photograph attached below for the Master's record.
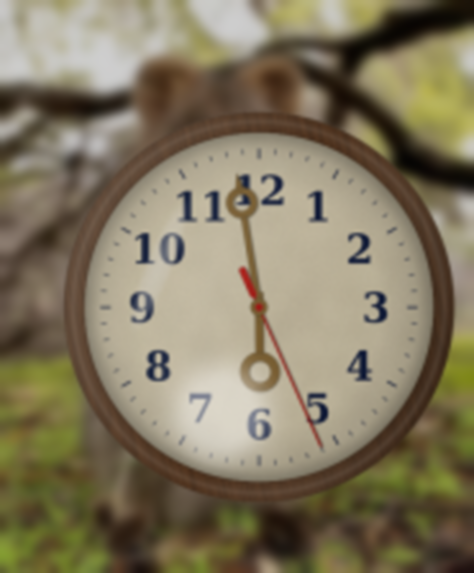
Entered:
5 h 58 min 26 s
